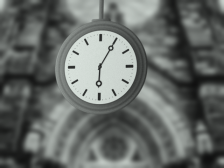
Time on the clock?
6:05
